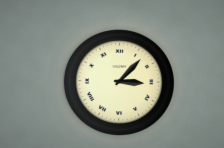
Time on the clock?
3:07
